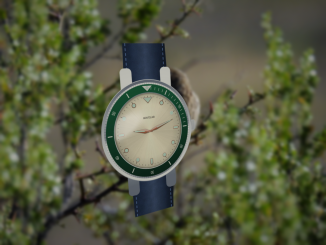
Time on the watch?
9:12
